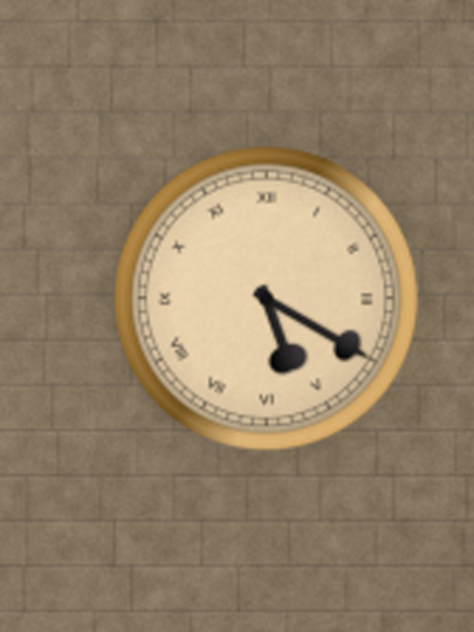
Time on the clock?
5:20
